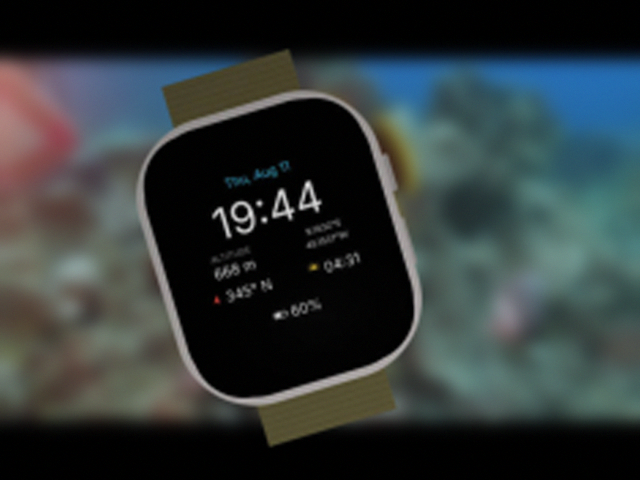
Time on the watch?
19:44
